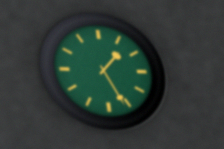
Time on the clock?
1:26
